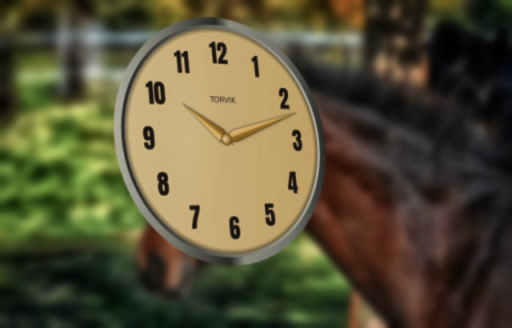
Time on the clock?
10:12
